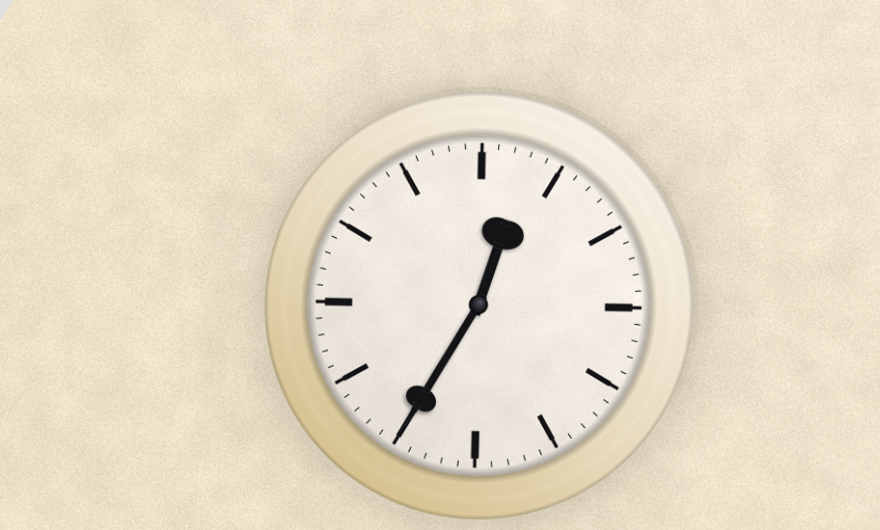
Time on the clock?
12:35
